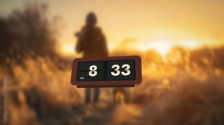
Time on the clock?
8:33
